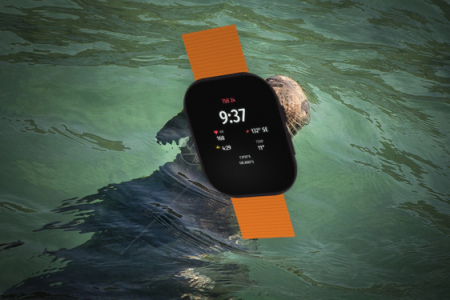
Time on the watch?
9:37
